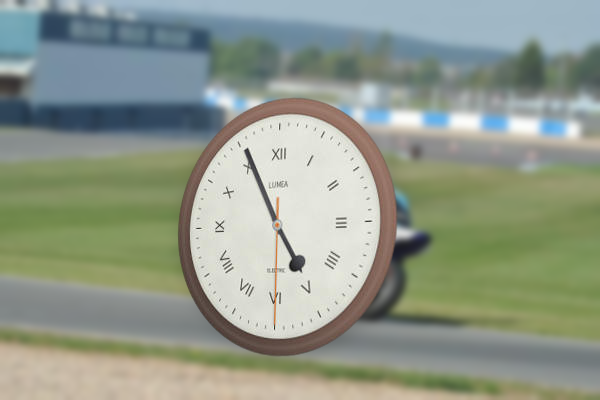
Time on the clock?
4:55:30
